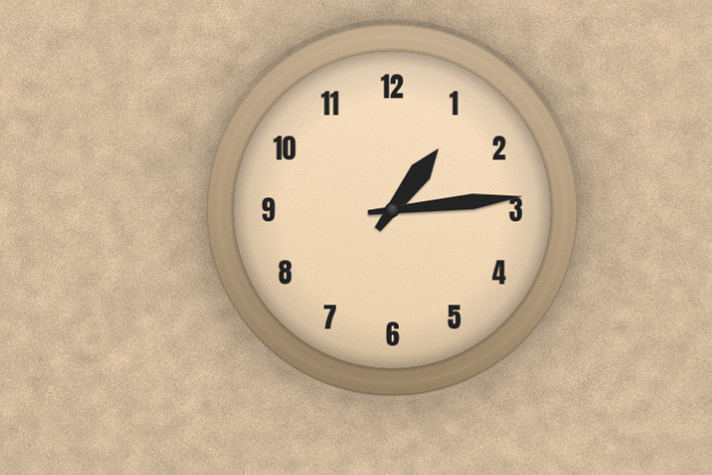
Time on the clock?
1:14
